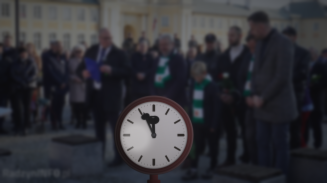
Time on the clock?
11:56
